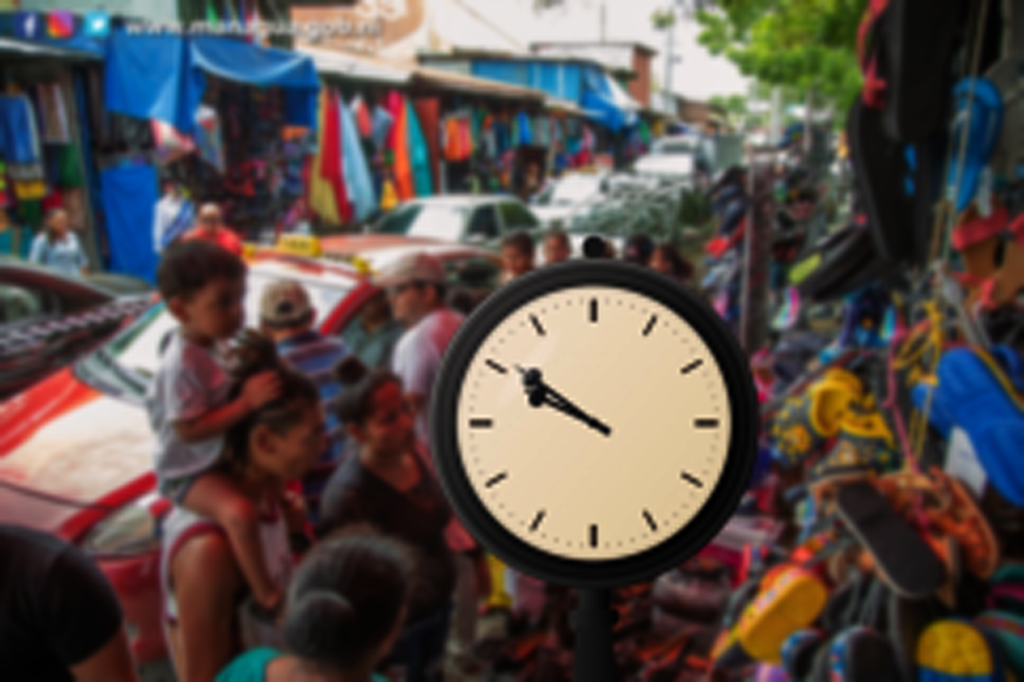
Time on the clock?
9:51
